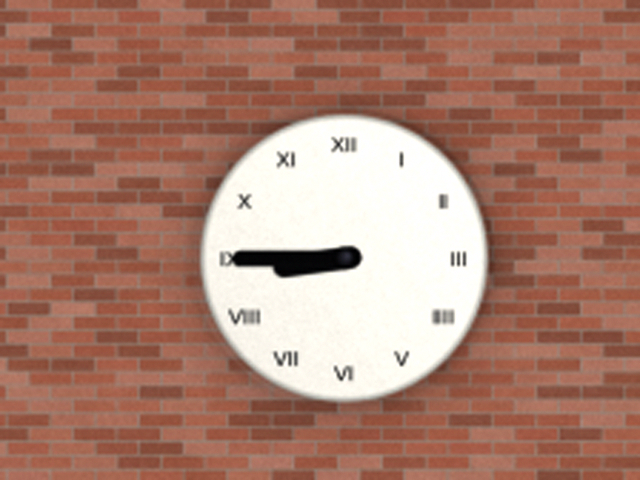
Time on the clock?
8:45
